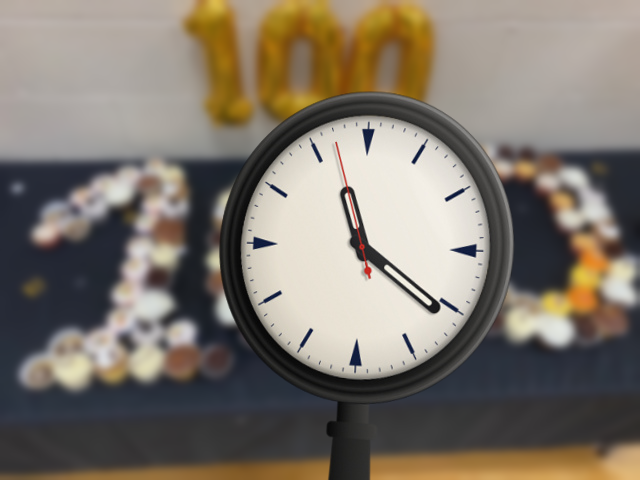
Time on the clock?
11:20:57
